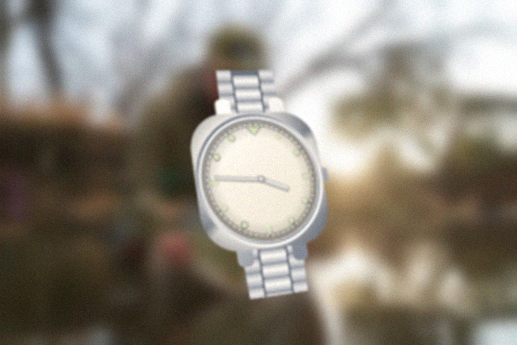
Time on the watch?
3:46
